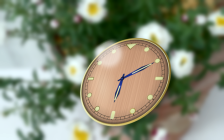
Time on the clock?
6:10
